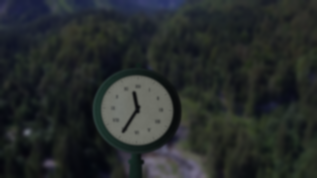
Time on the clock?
11:35
